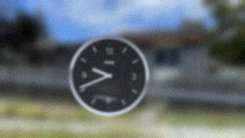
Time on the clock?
9:41
